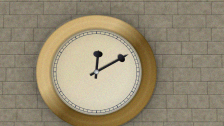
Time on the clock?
12:10
